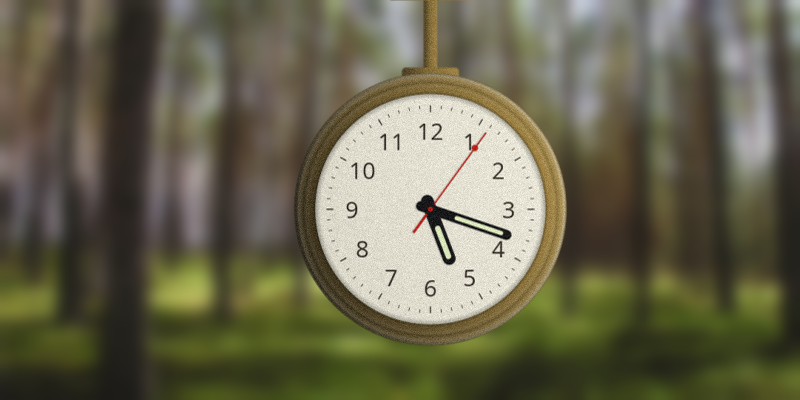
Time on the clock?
5:18:06
